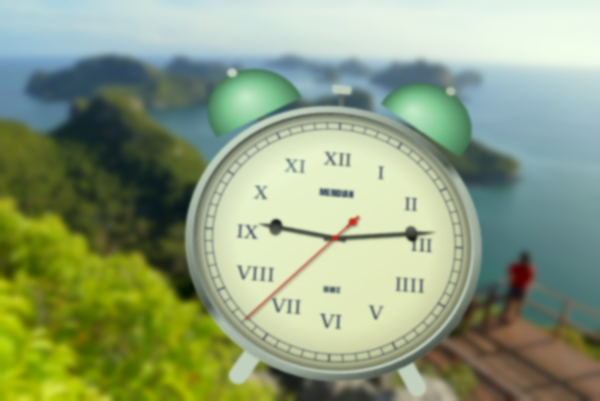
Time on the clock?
9:13:37
